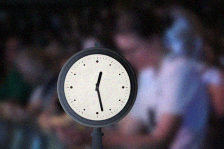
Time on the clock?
12:28
